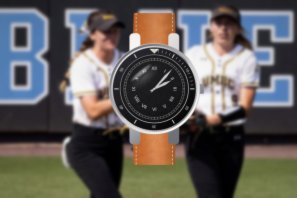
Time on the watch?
2:07
